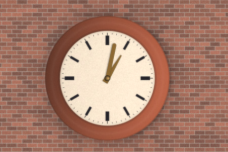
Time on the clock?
1:02
